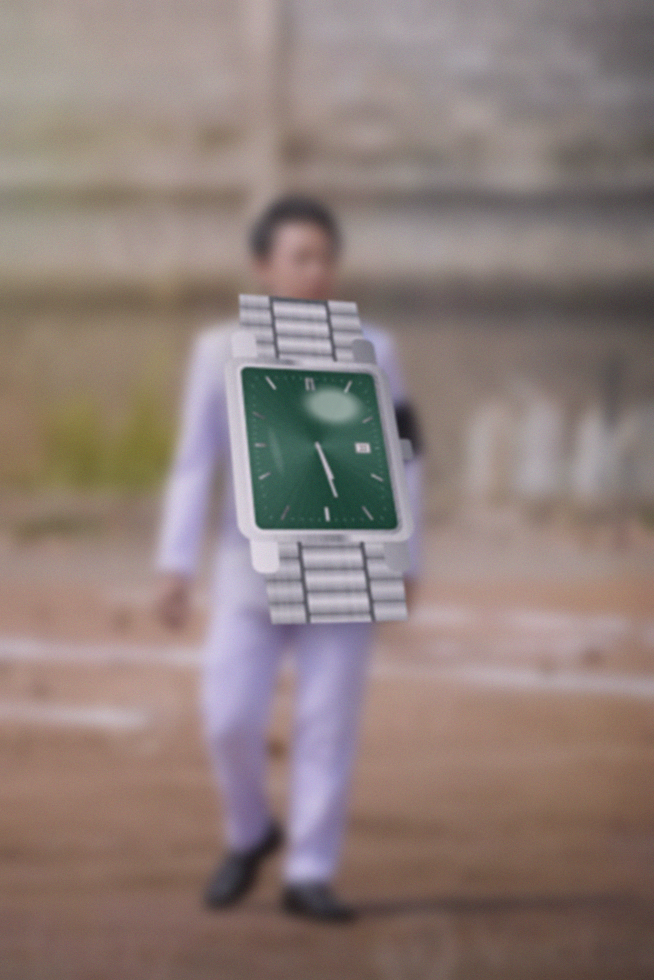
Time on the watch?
5:28
